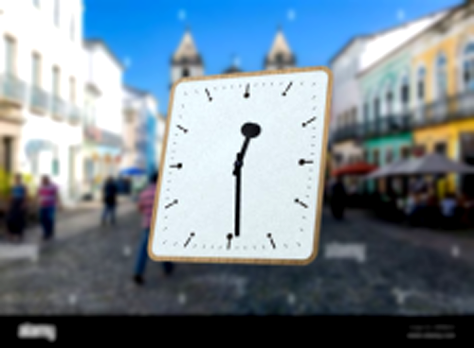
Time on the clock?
12:29
